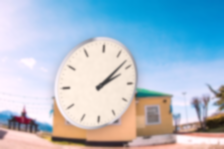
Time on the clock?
2:08
